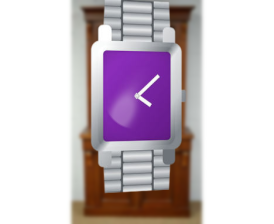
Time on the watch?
4:08
